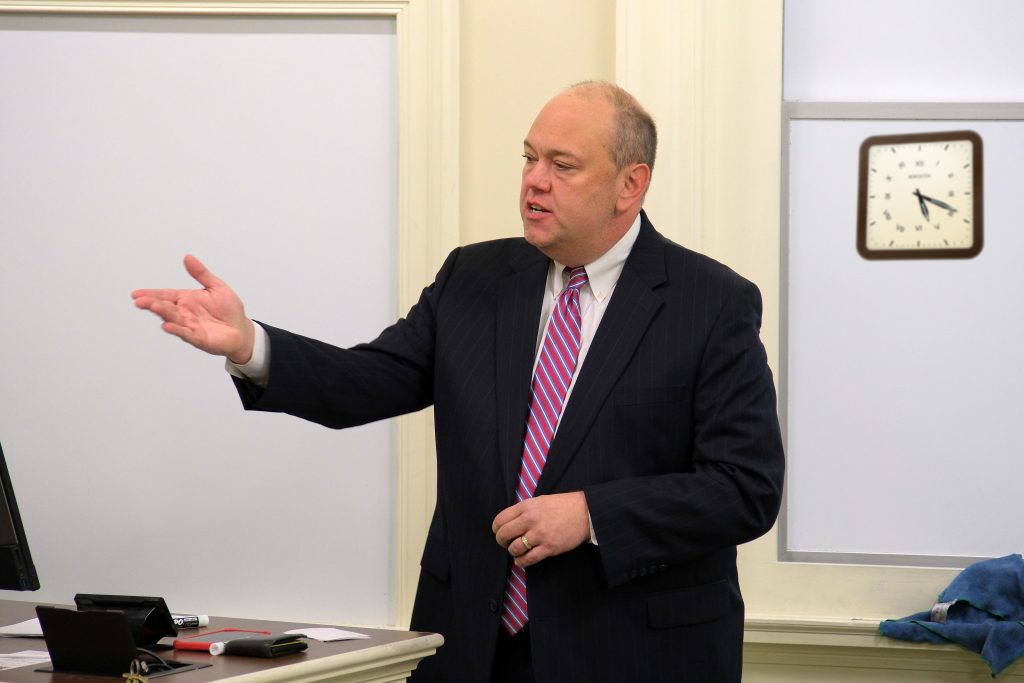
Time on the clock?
5:19
